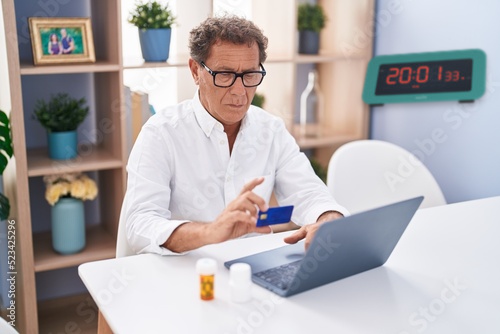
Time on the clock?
20:01
